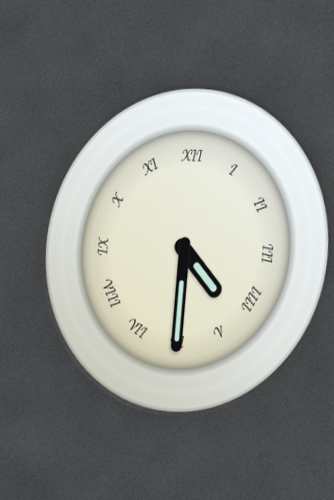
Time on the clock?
4:30
